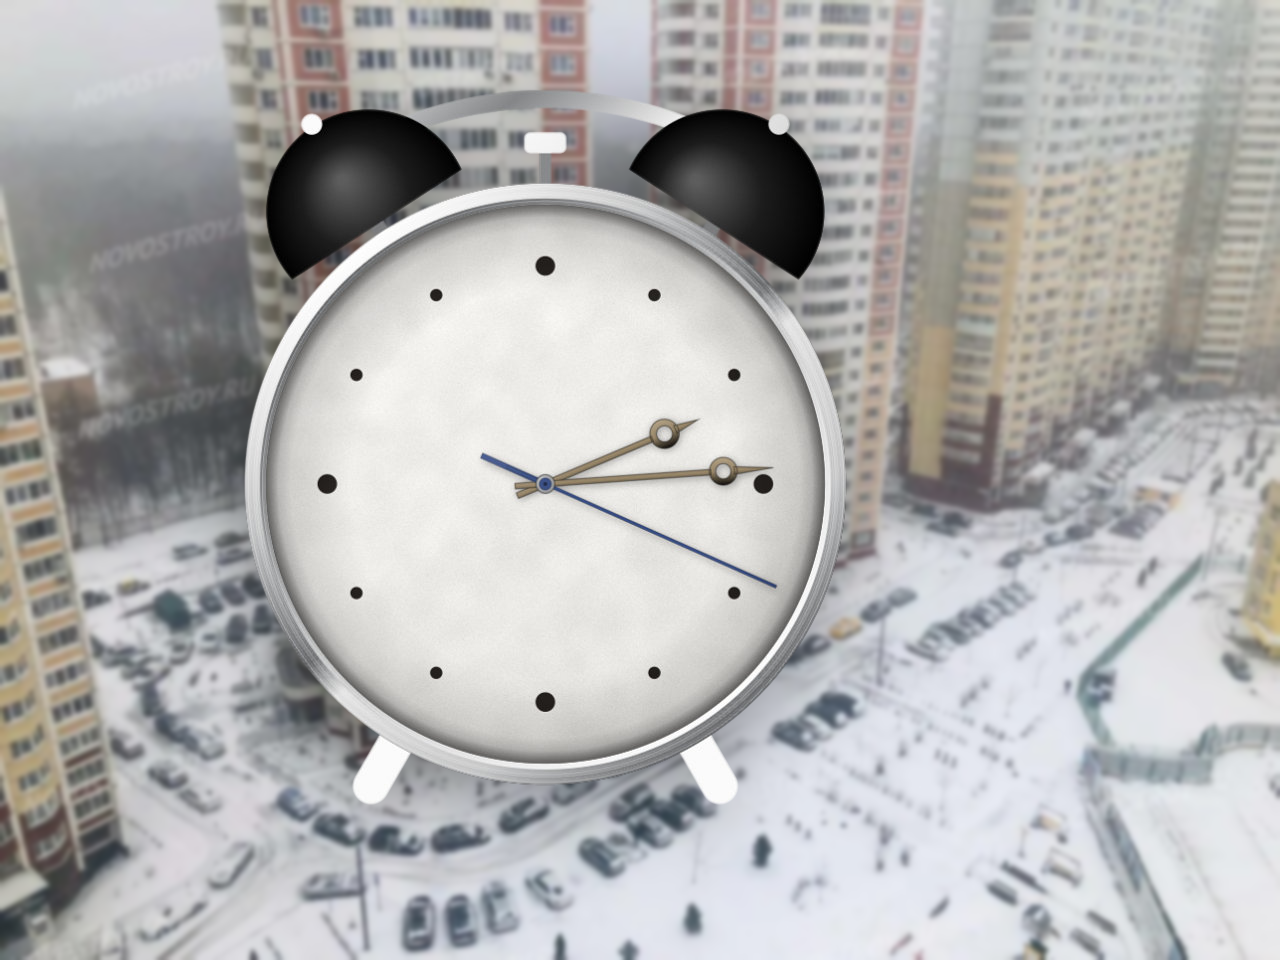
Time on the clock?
2:14:19
